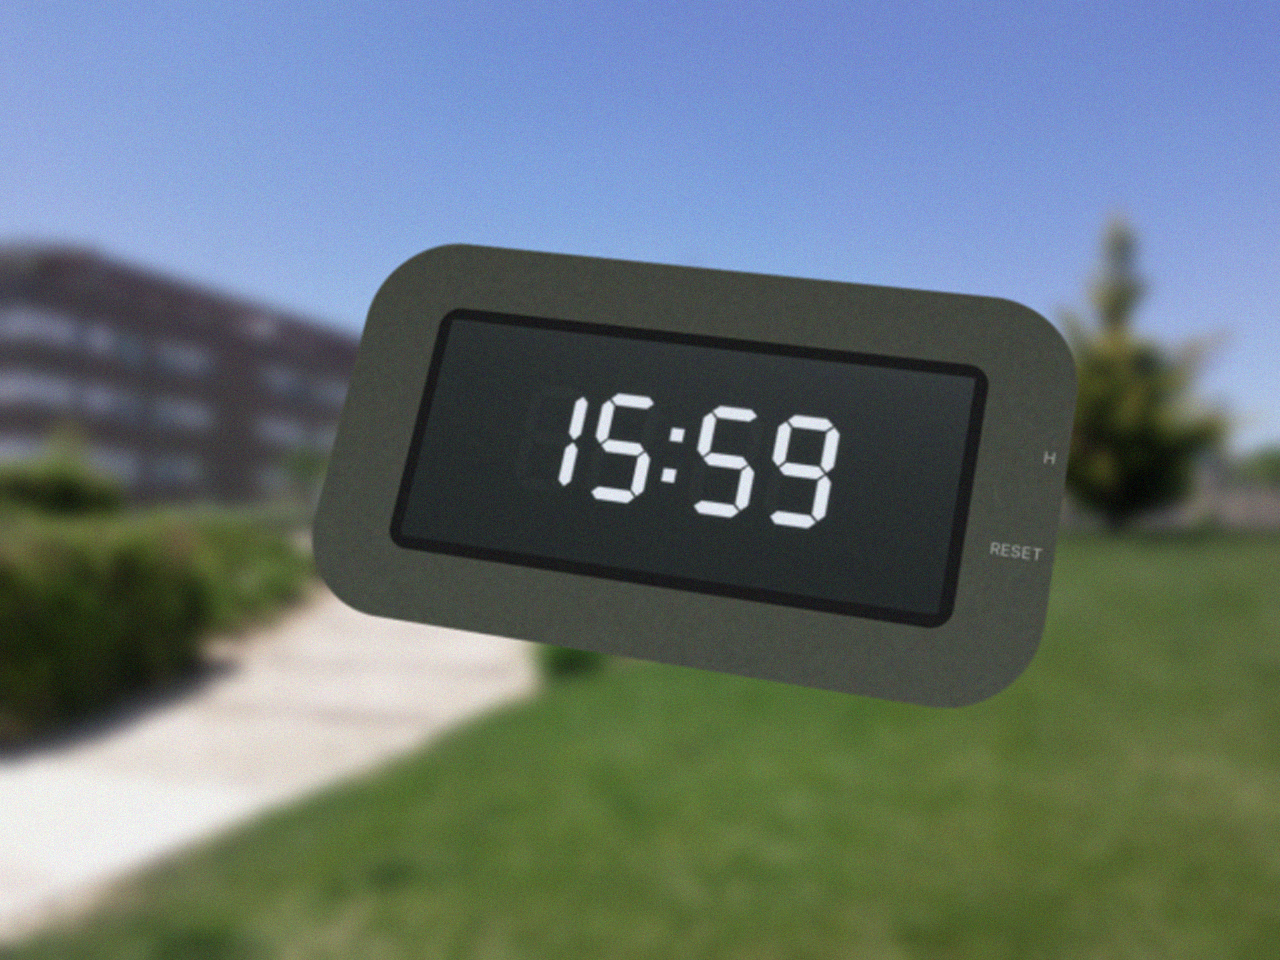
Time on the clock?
15:59
